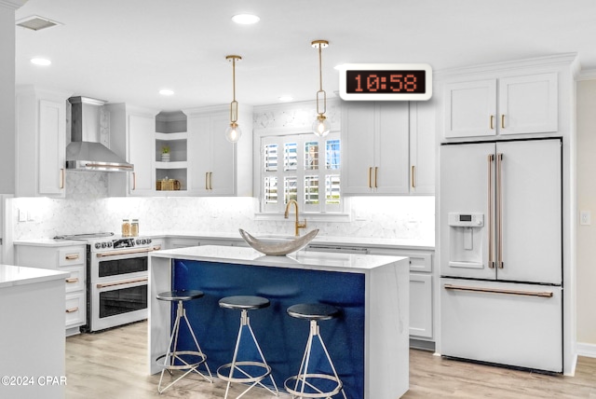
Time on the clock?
10:58
